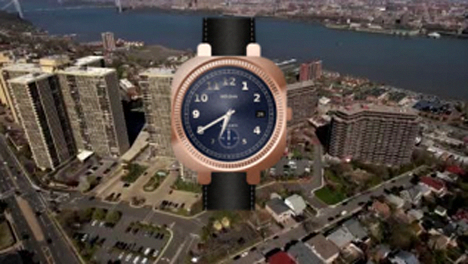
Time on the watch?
6:40
